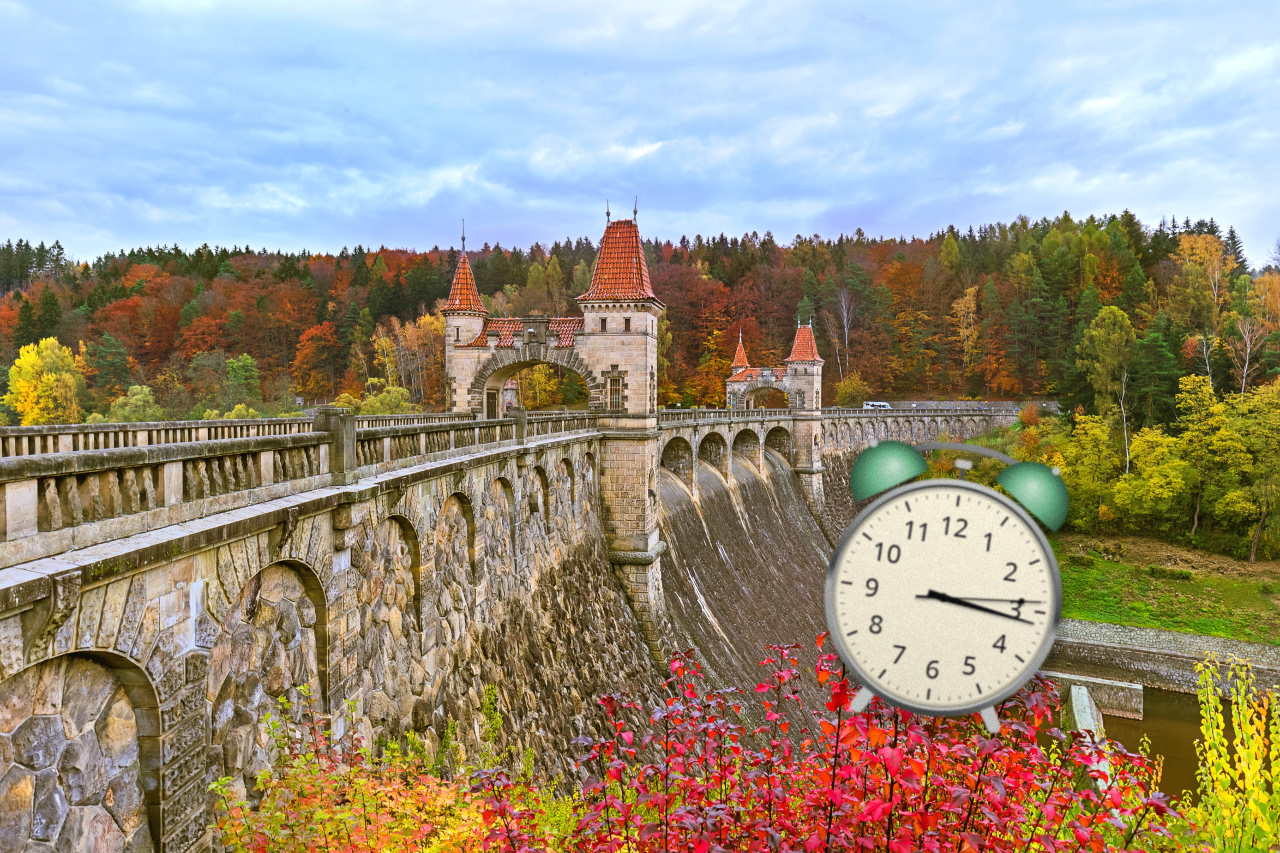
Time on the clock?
3:16:14
